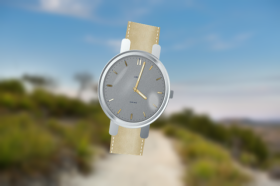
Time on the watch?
4:02
